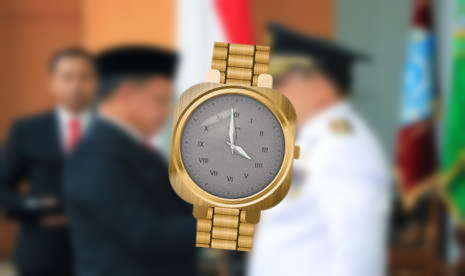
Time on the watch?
3:59
